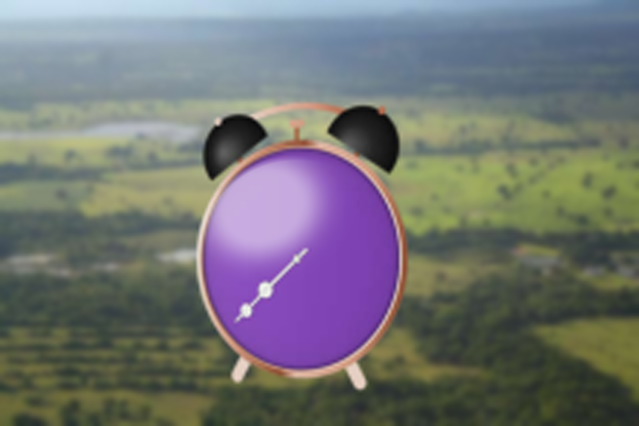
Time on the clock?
7:38
